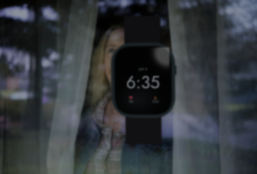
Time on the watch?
6:35
